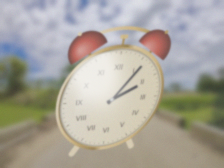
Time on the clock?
2:06
